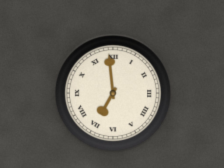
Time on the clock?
6:59
